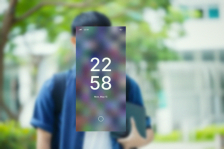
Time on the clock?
22:58
